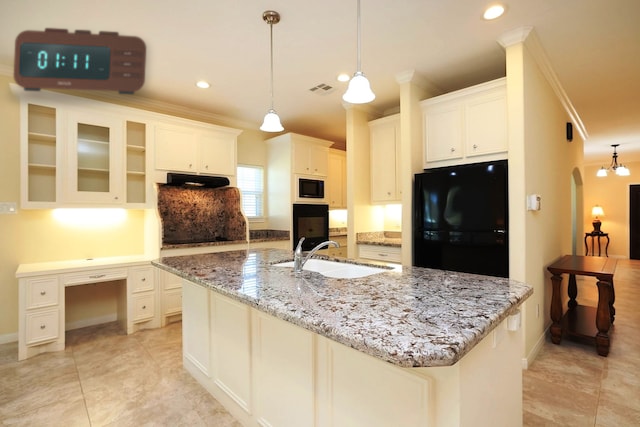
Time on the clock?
1:11
